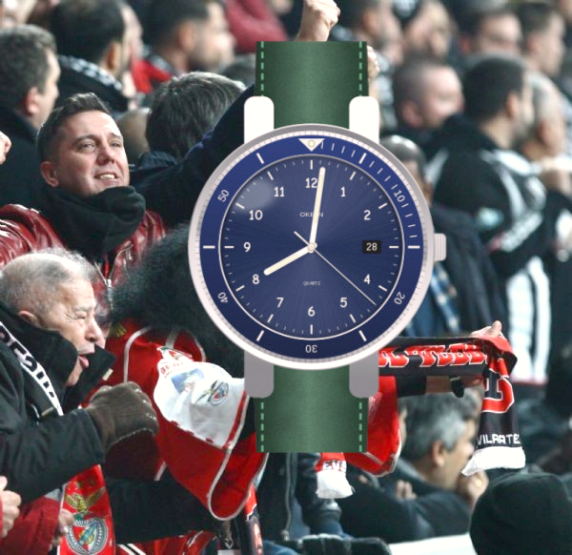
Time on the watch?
8:01:22
